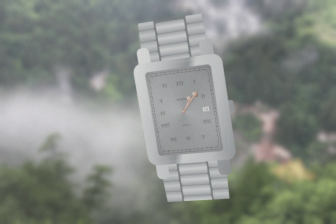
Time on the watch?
1:07
